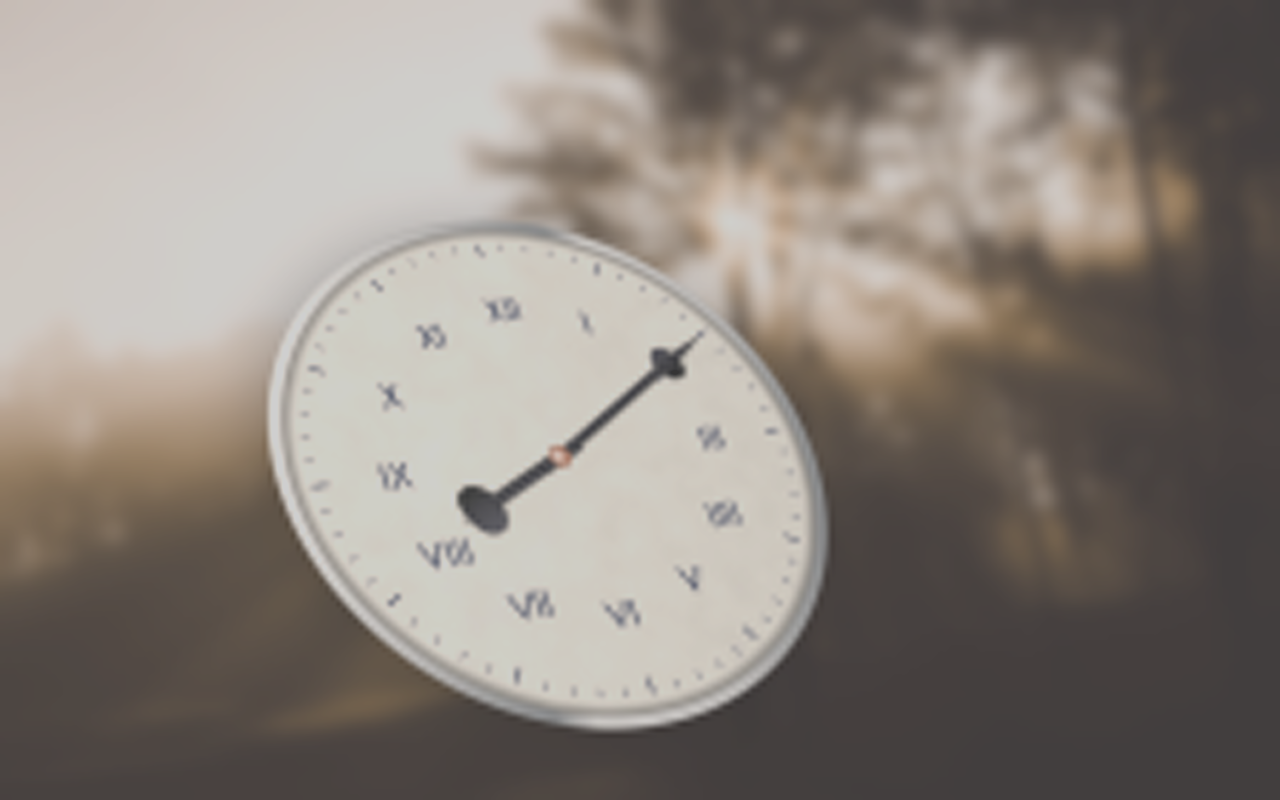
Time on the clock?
8:10
